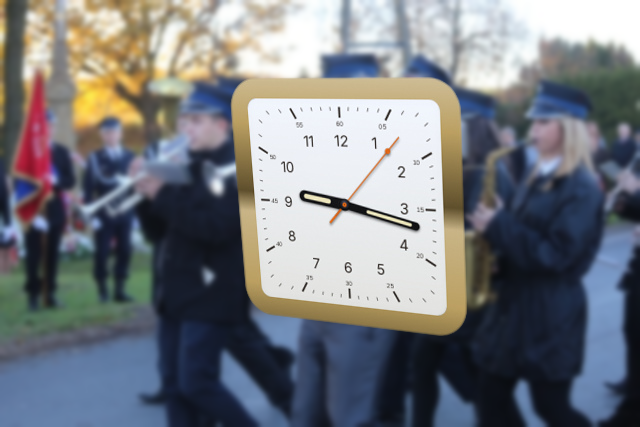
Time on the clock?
9:17:07
